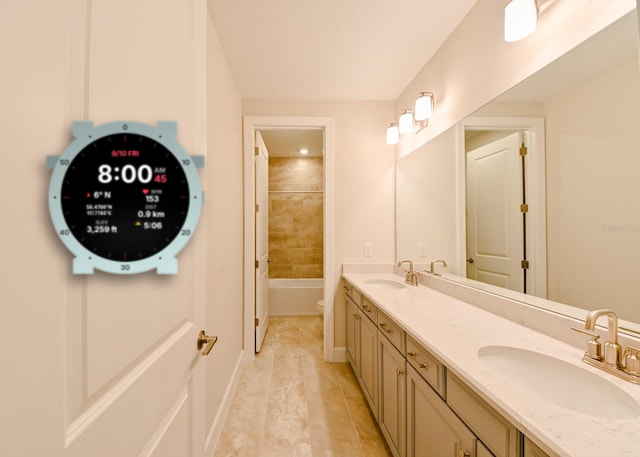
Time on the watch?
8:00:45
